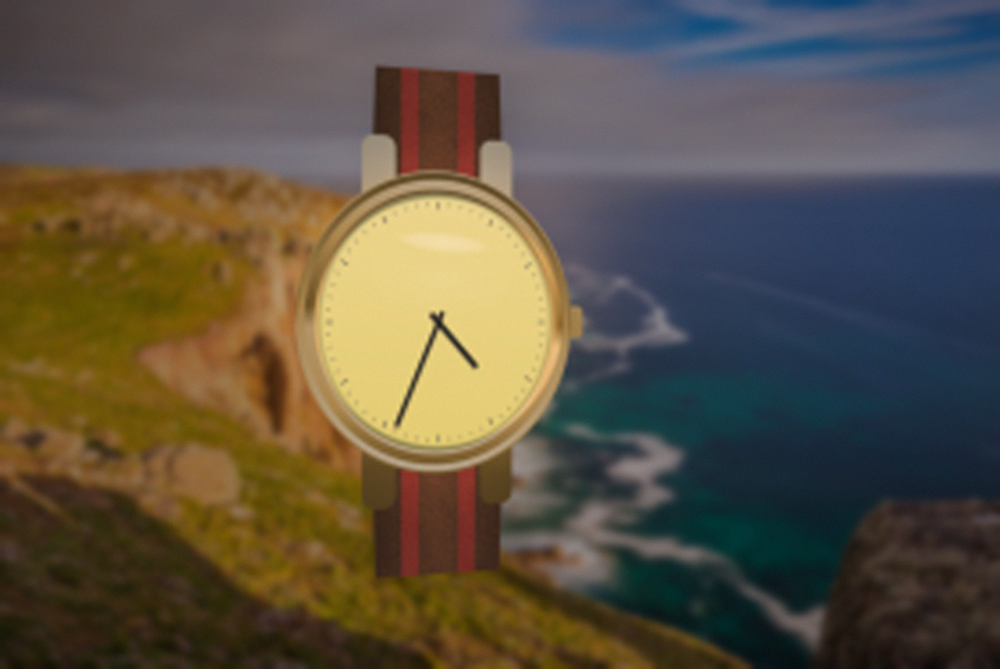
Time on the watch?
4:34
